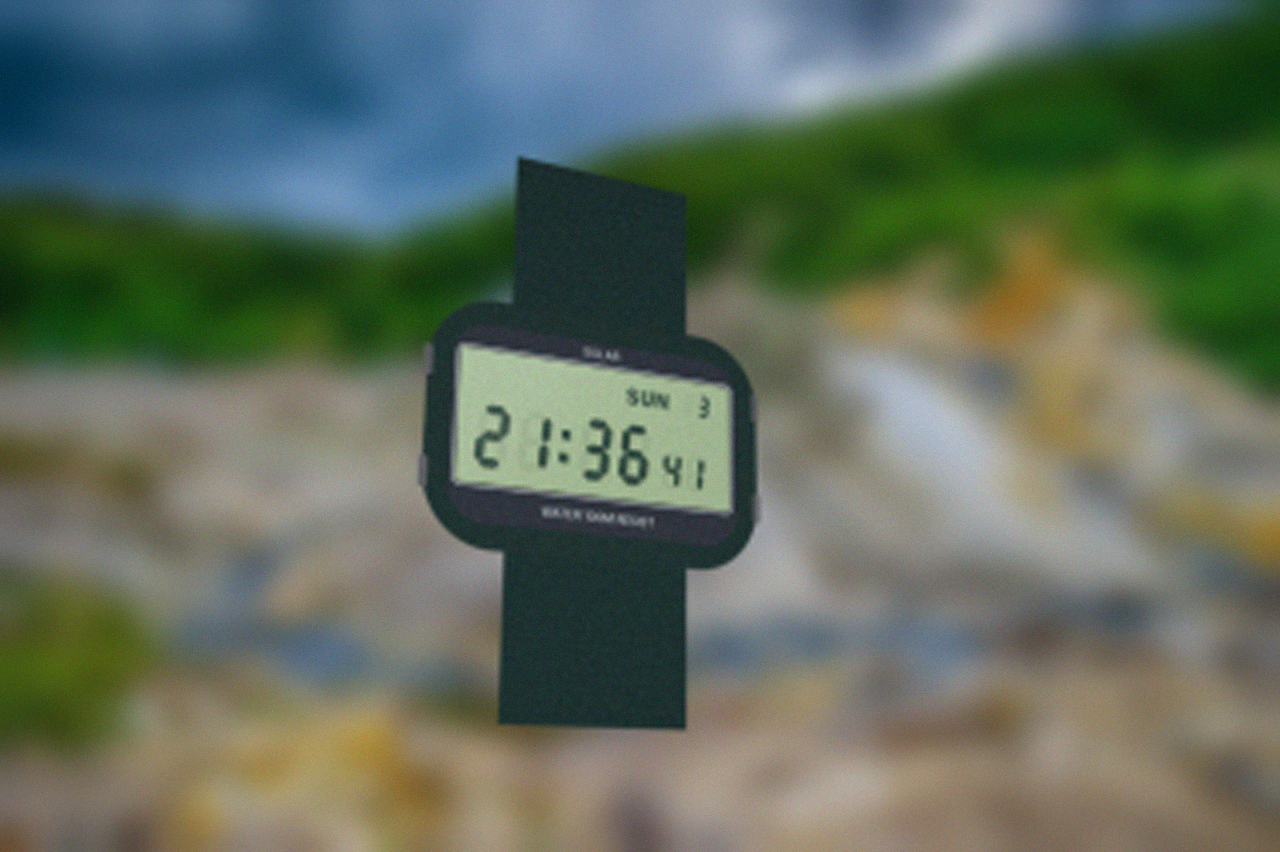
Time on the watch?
21:36:41
